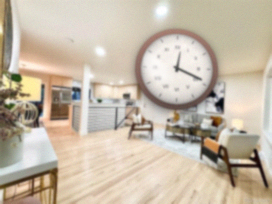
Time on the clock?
12:19
